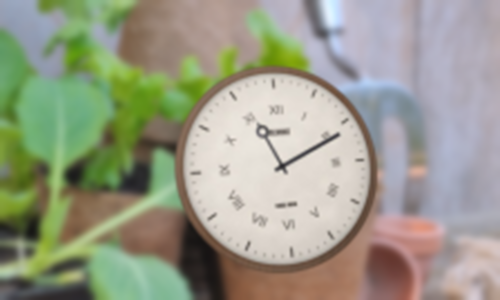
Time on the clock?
11:11
